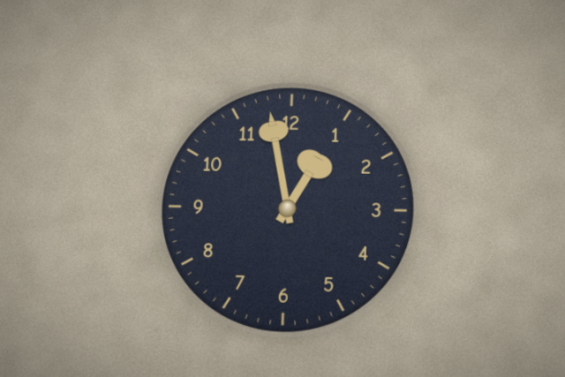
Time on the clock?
12:58
